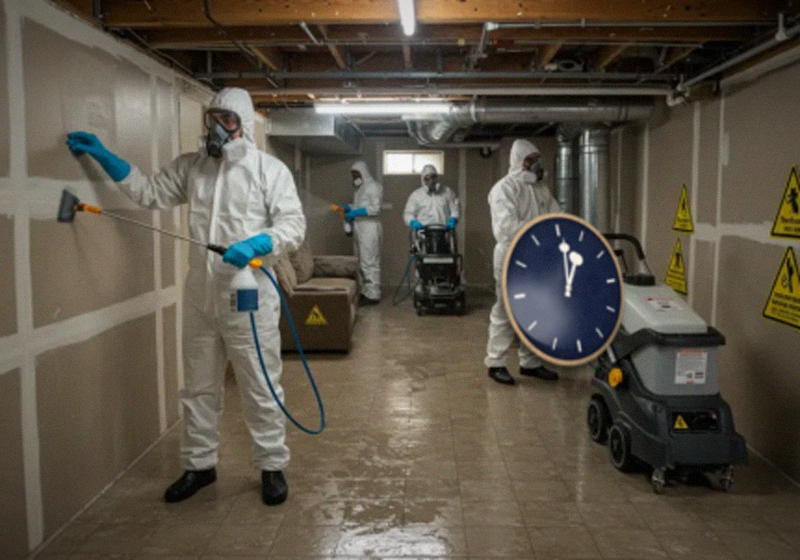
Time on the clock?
1:01
